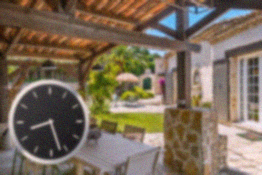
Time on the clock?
8:27
